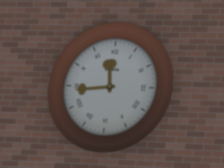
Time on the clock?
11:44
